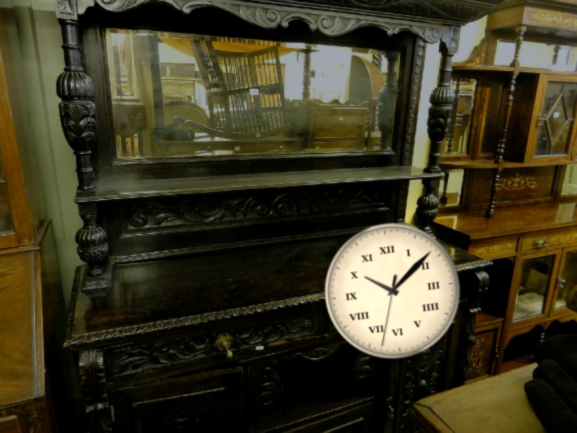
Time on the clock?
10:08:33
